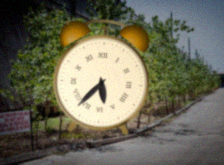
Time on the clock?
5:37
